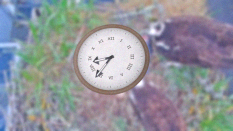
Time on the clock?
8:36
